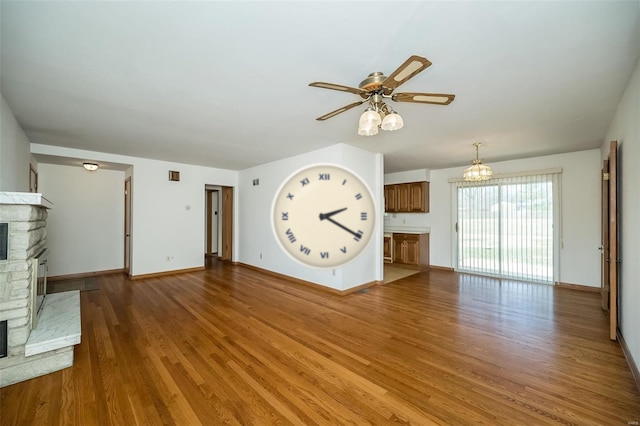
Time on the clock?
2:20
